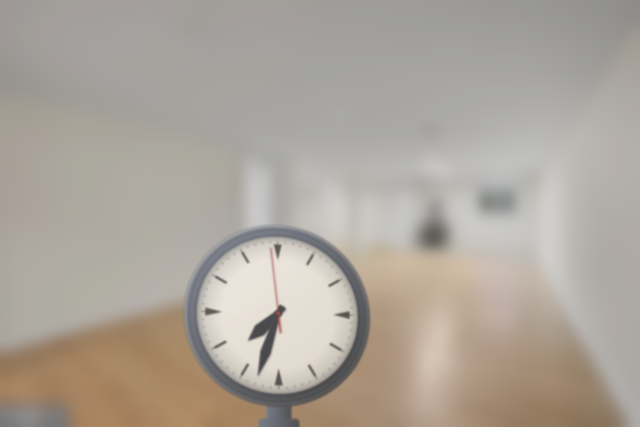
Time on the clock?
7:32:59
